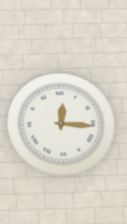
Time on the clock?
12:16
